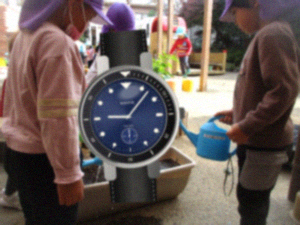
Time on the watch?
9:07
